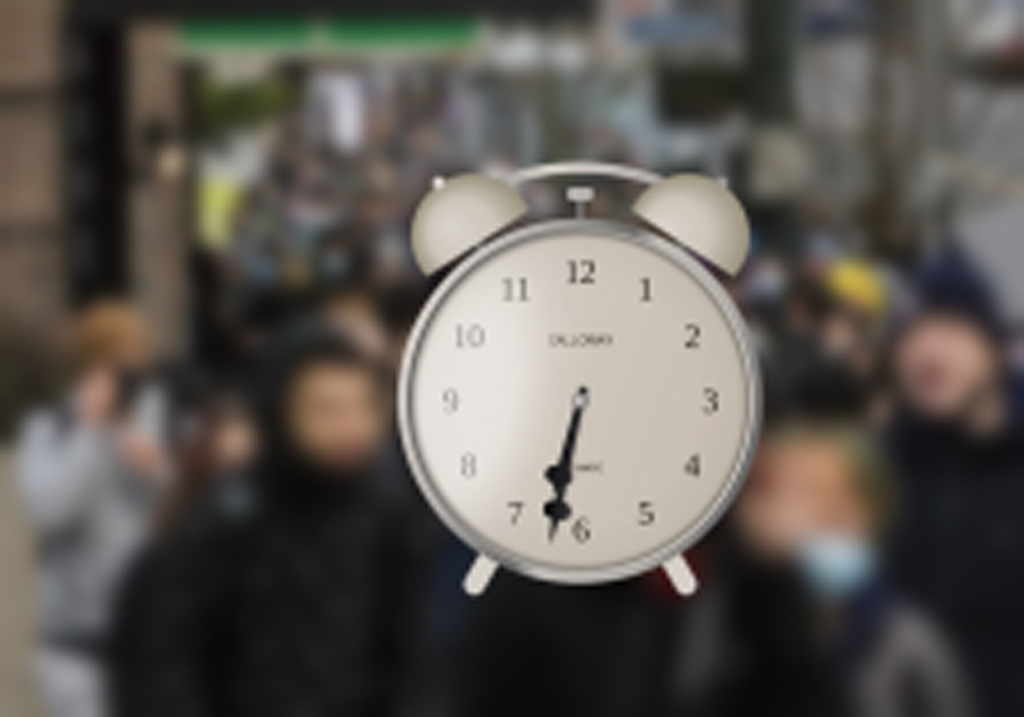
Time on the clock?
6:32
